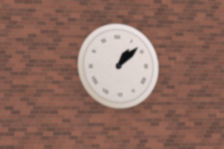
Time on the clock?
1:08
